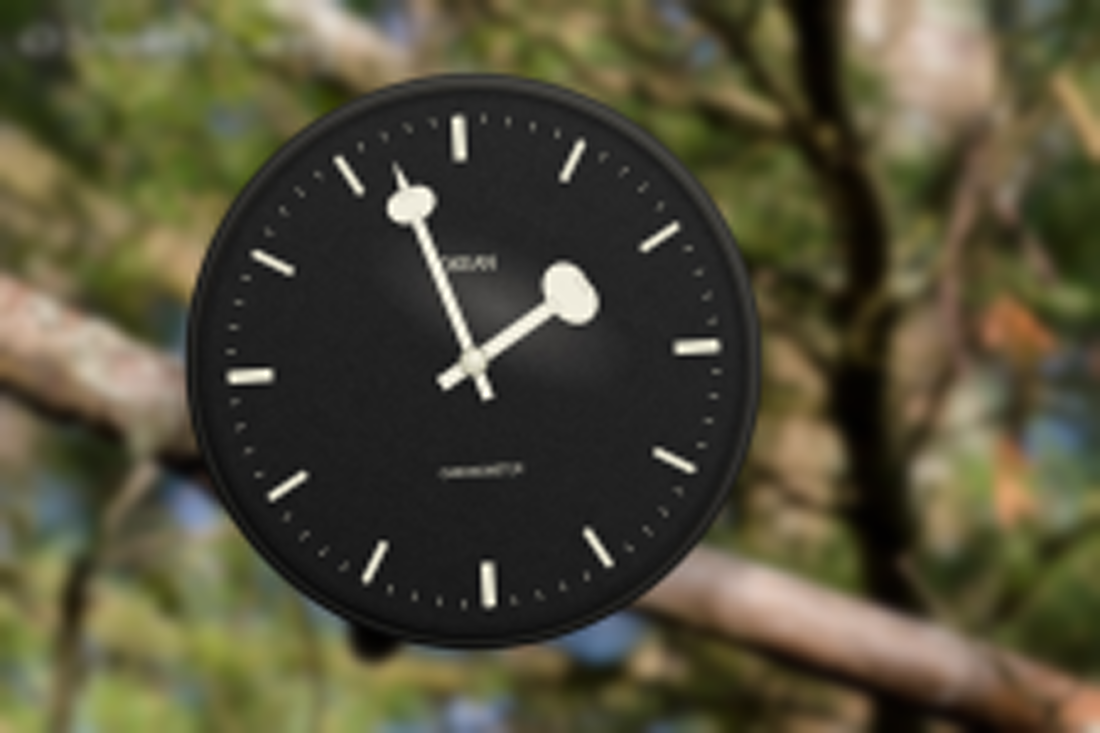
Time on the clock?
1:57
